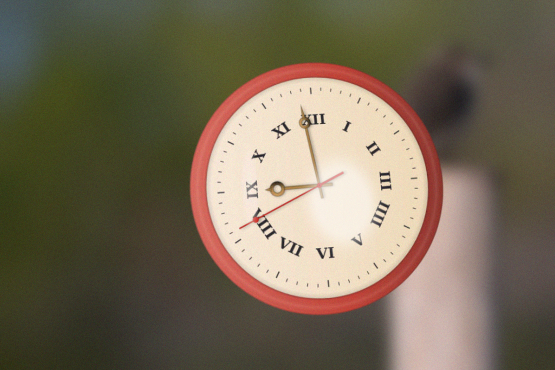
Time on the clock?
8:58:41
